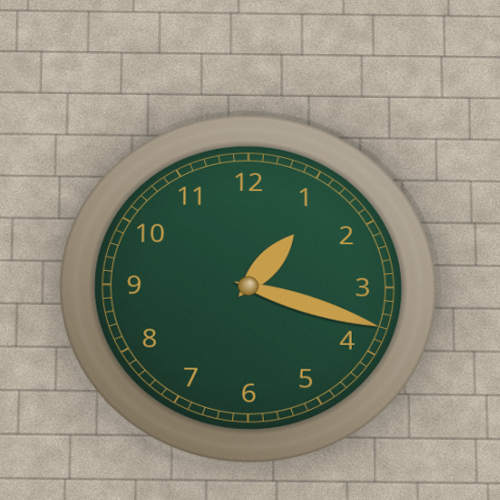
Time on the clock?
1:18
